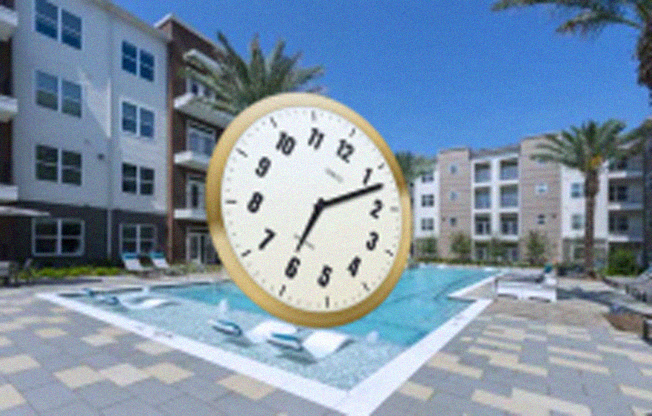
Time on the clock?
6:07
